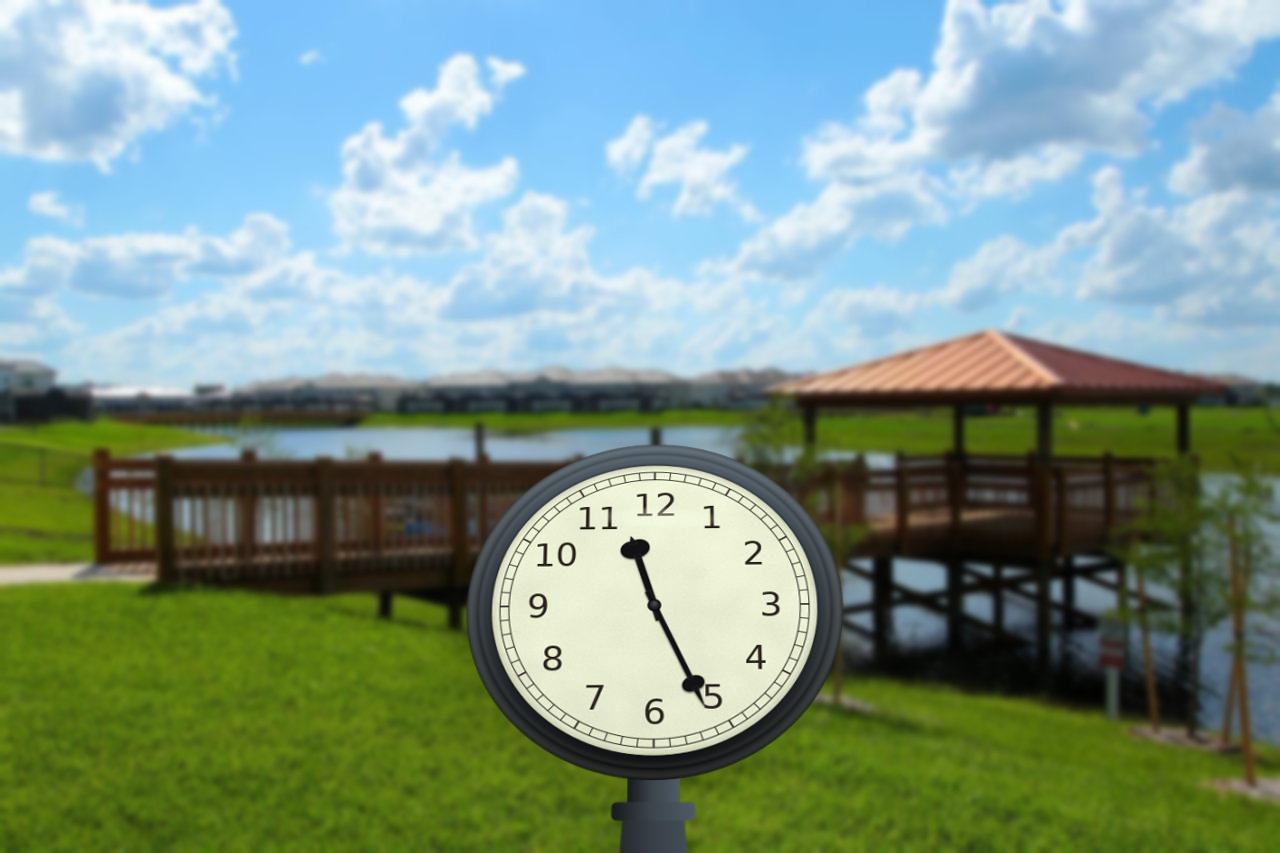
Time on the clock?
11:26
